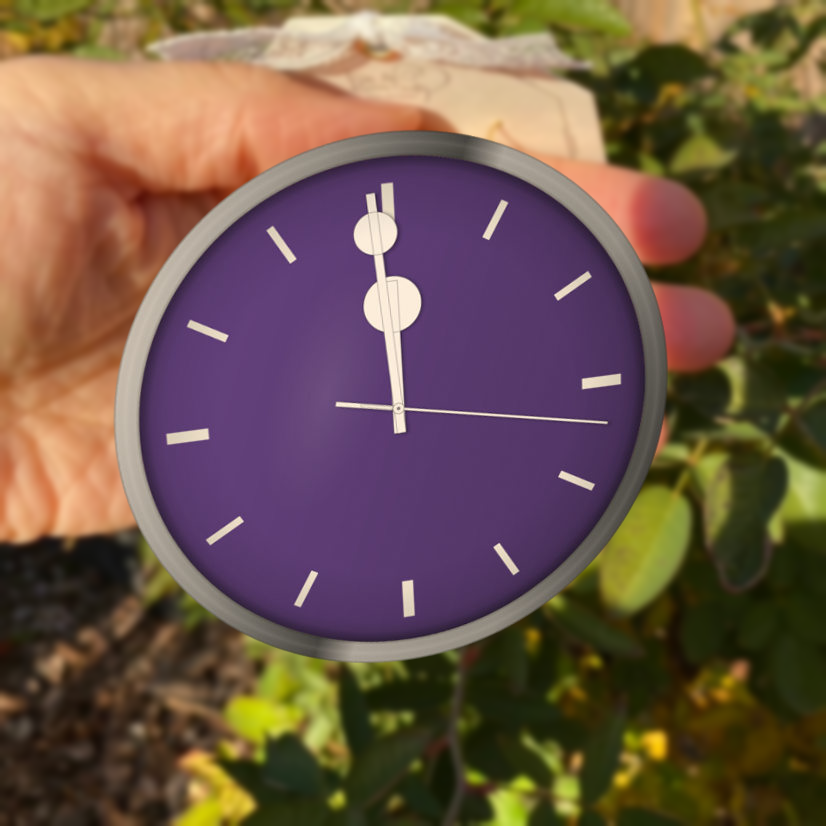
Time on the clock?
11:59:17
